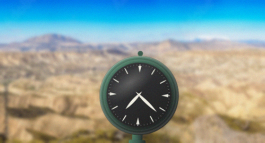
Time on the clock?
7:22
